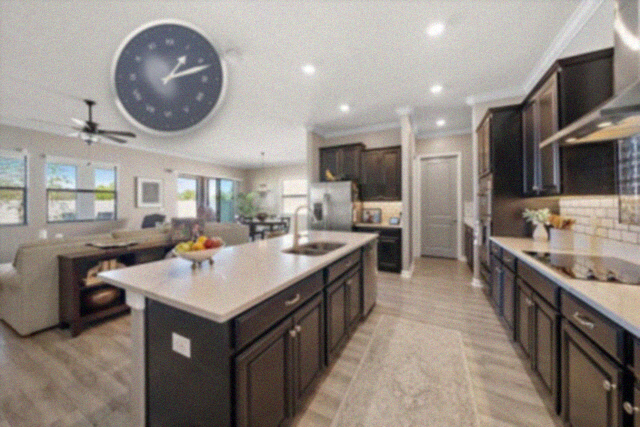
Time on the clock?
1:12
